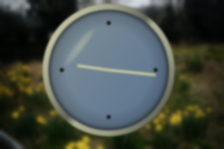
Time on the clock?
9:16
